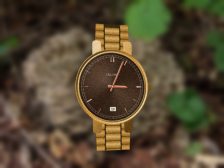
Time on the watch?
3:04
